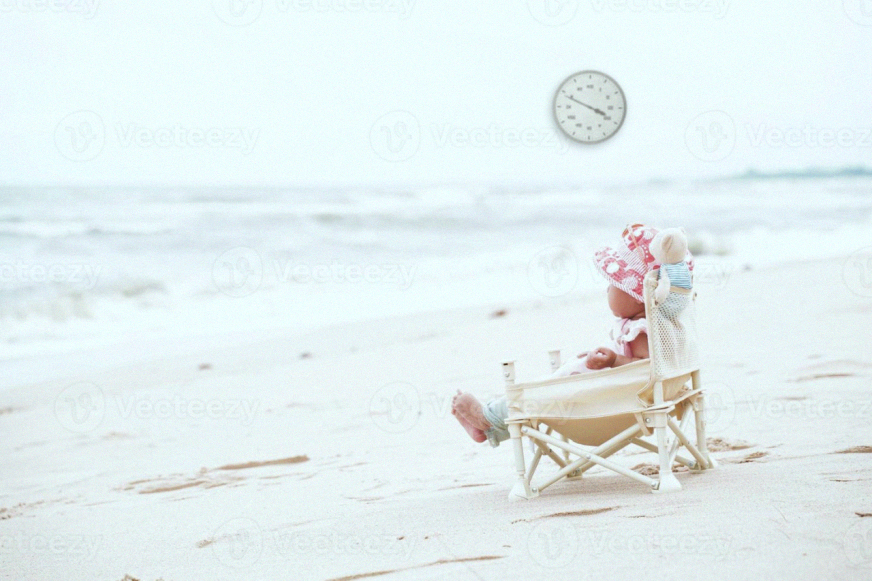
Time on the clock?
3:49
